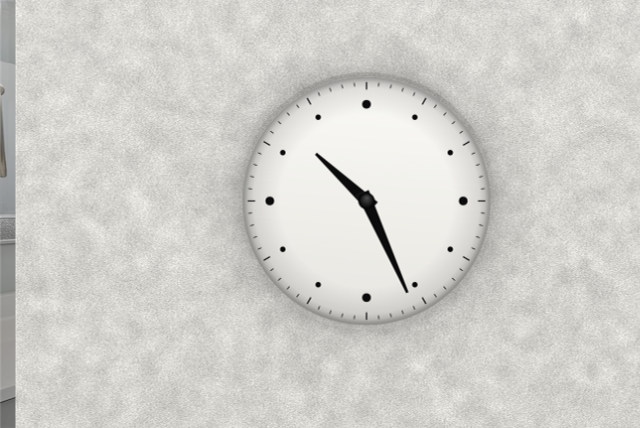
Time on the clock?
10:26
